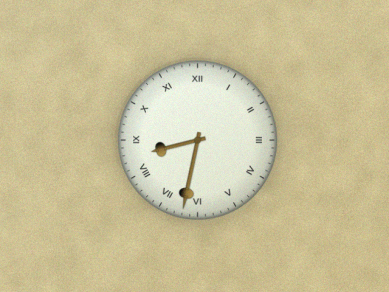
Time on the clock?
8:32
